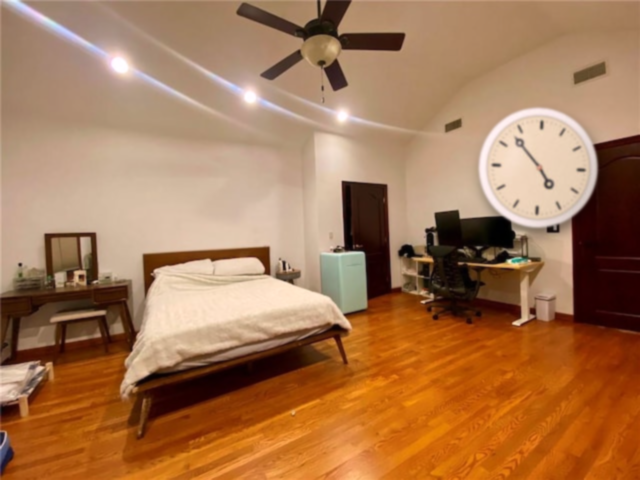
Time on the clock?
4:53
